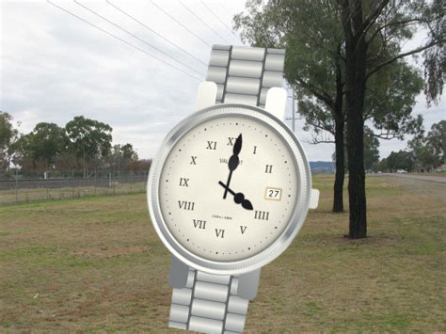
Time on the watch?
4:01
